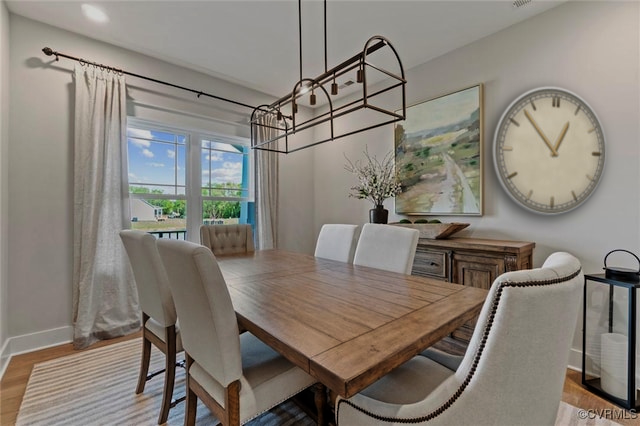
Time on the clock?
12:53
